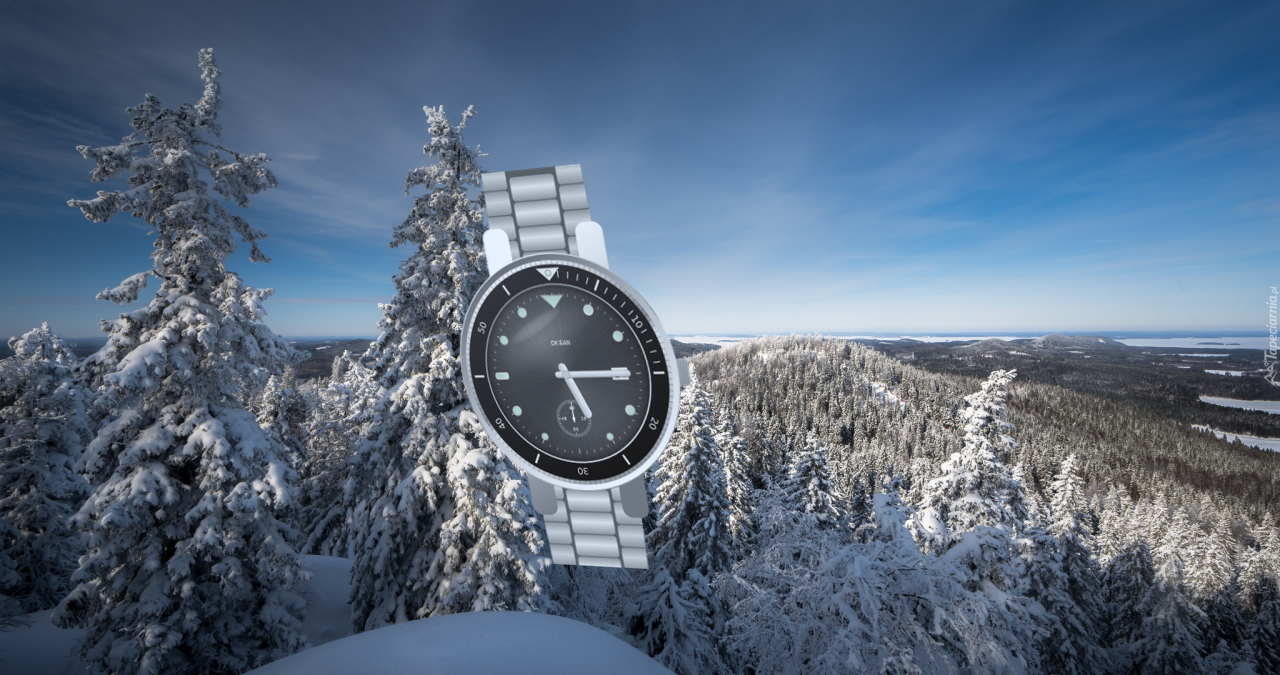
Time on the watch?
5:15
